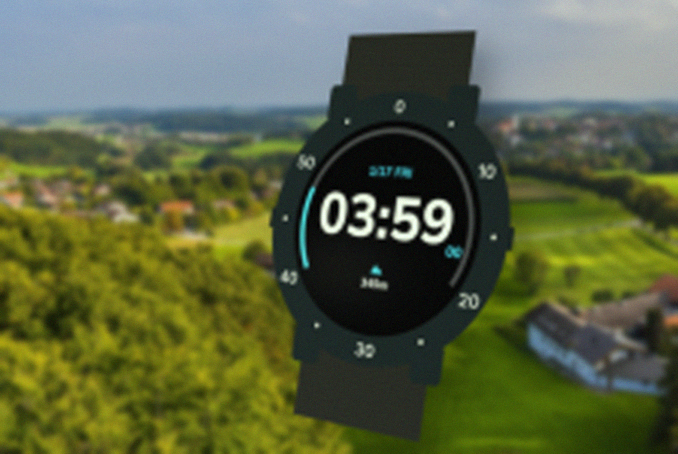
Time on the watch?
3:59
